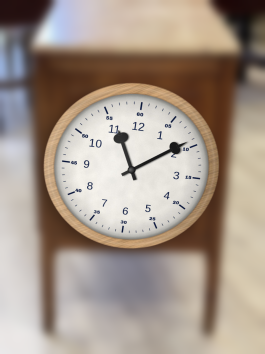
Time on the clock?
11:09
